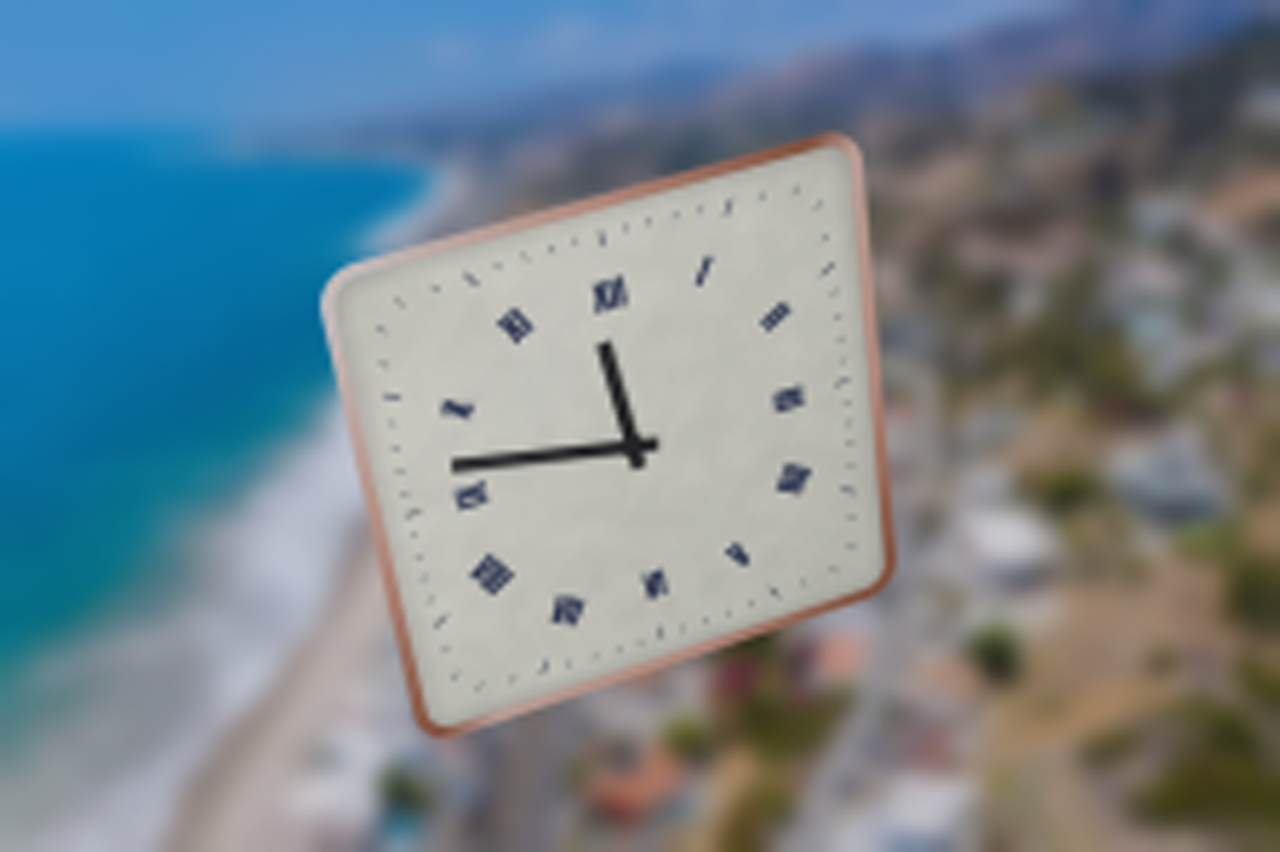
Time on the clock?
11:47
